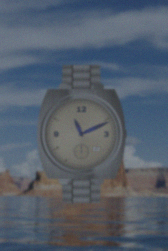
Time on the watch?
11:11
